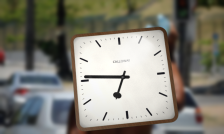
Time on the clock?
6:46
